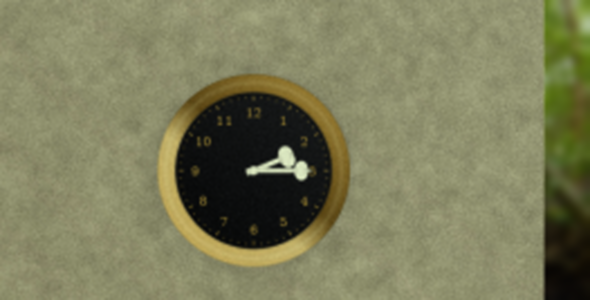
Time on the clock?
2:15
